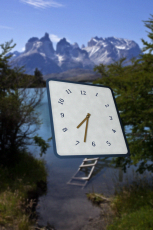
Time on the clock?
7:33
